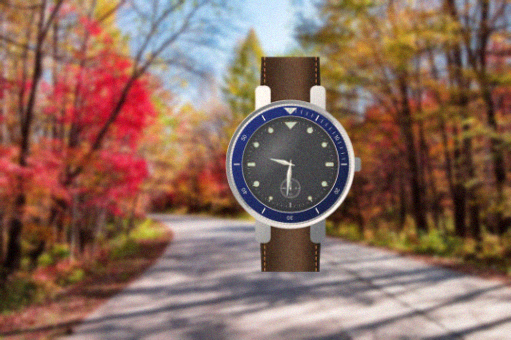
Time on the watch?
9:31
